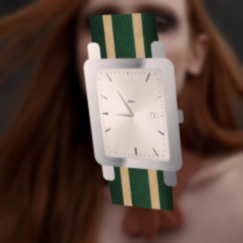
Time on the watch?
8:55
